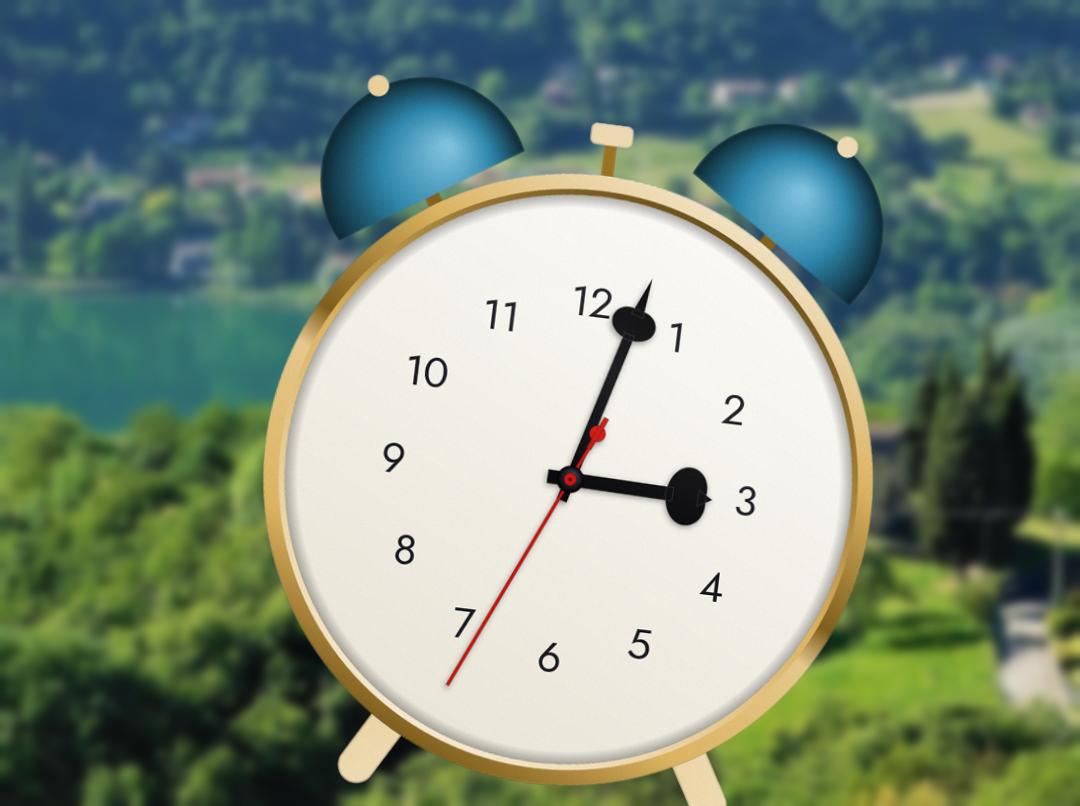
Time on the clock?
3:02:34
